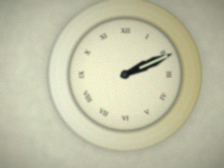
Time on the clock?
2:11
